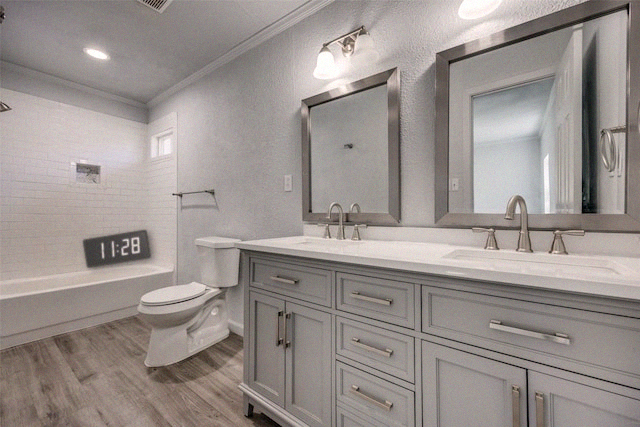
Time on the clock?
11:28
